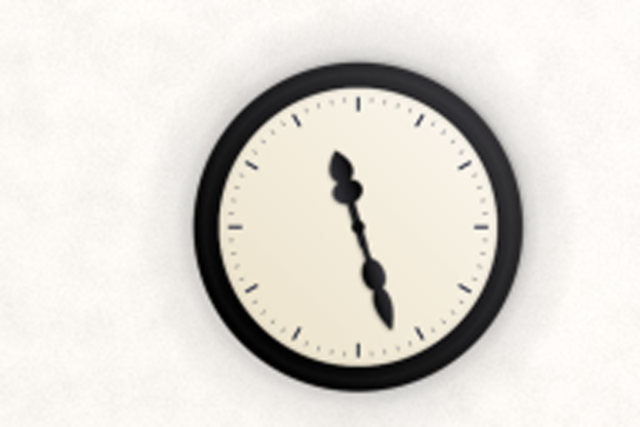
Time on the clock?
11:27
